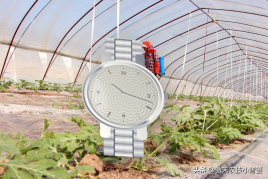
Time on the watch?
10:18
